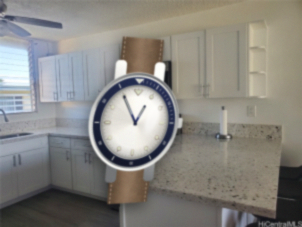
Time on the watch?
12:55
